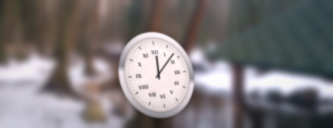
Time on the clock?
12:08
